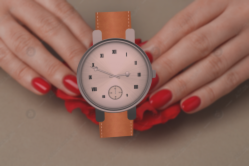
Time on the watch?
2:49
